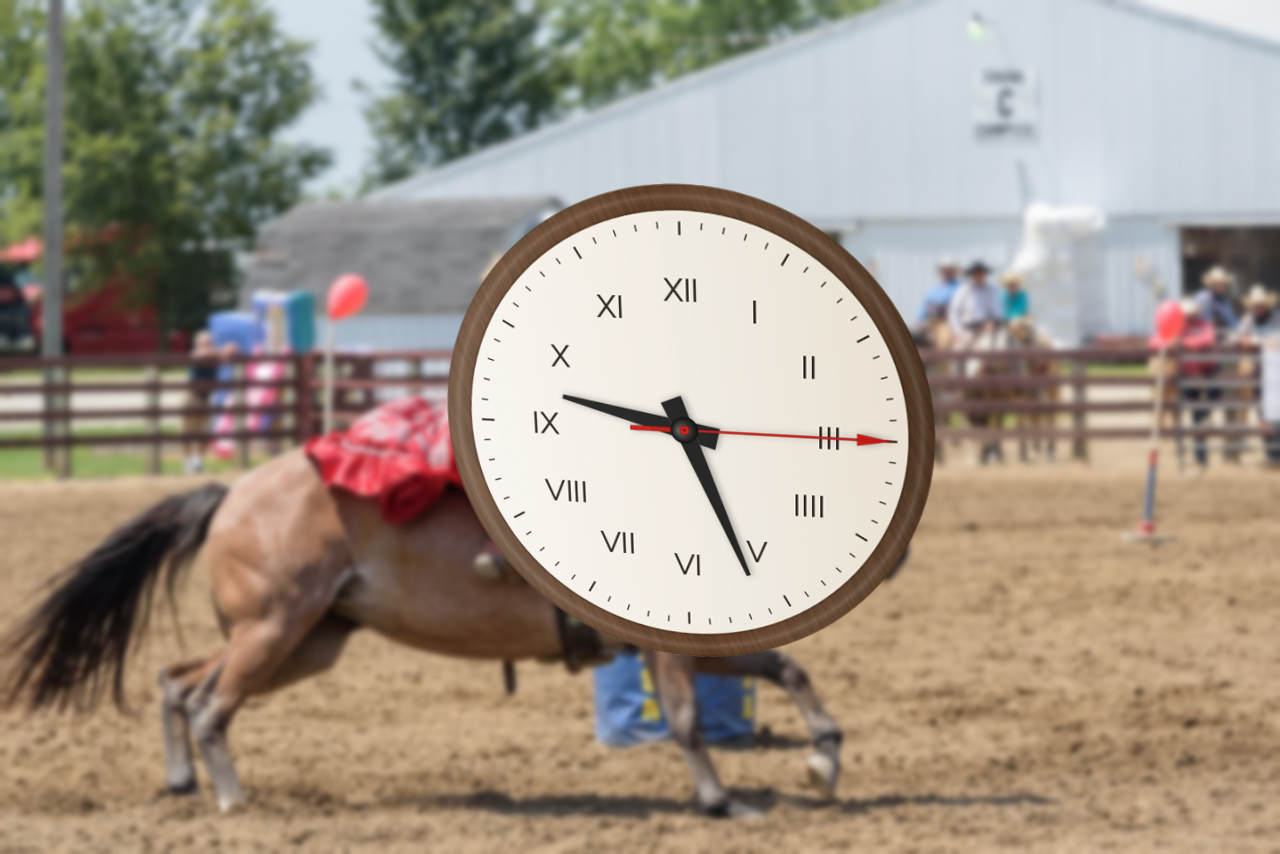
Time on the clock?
9:26:15
